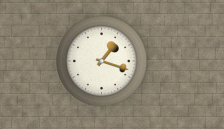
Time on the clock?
1:18
